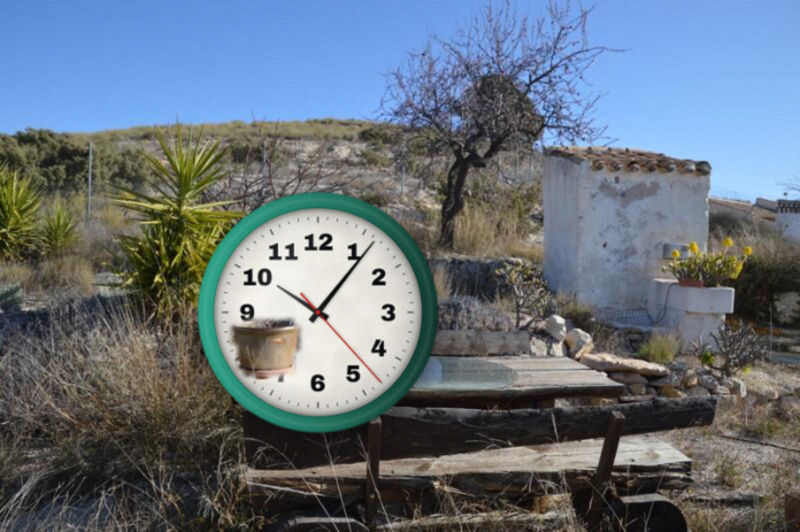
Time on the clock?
10:06:23
